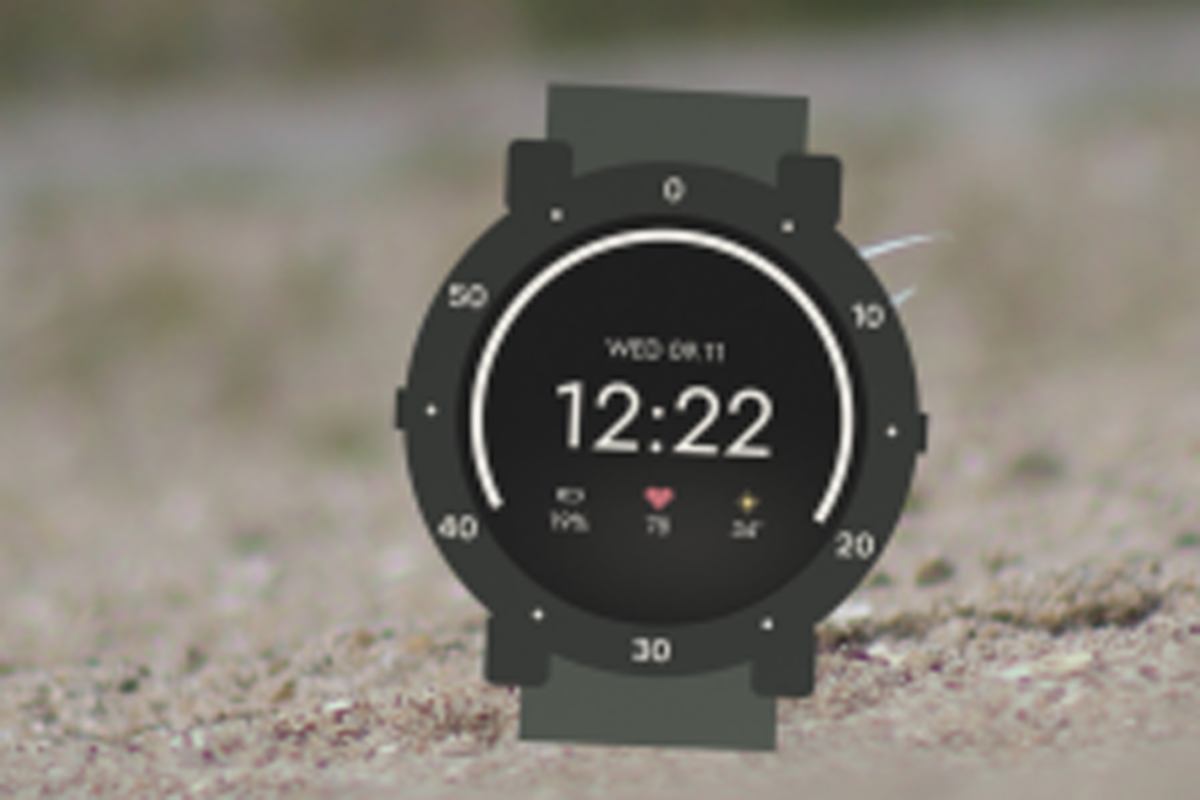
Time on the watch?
12:22
